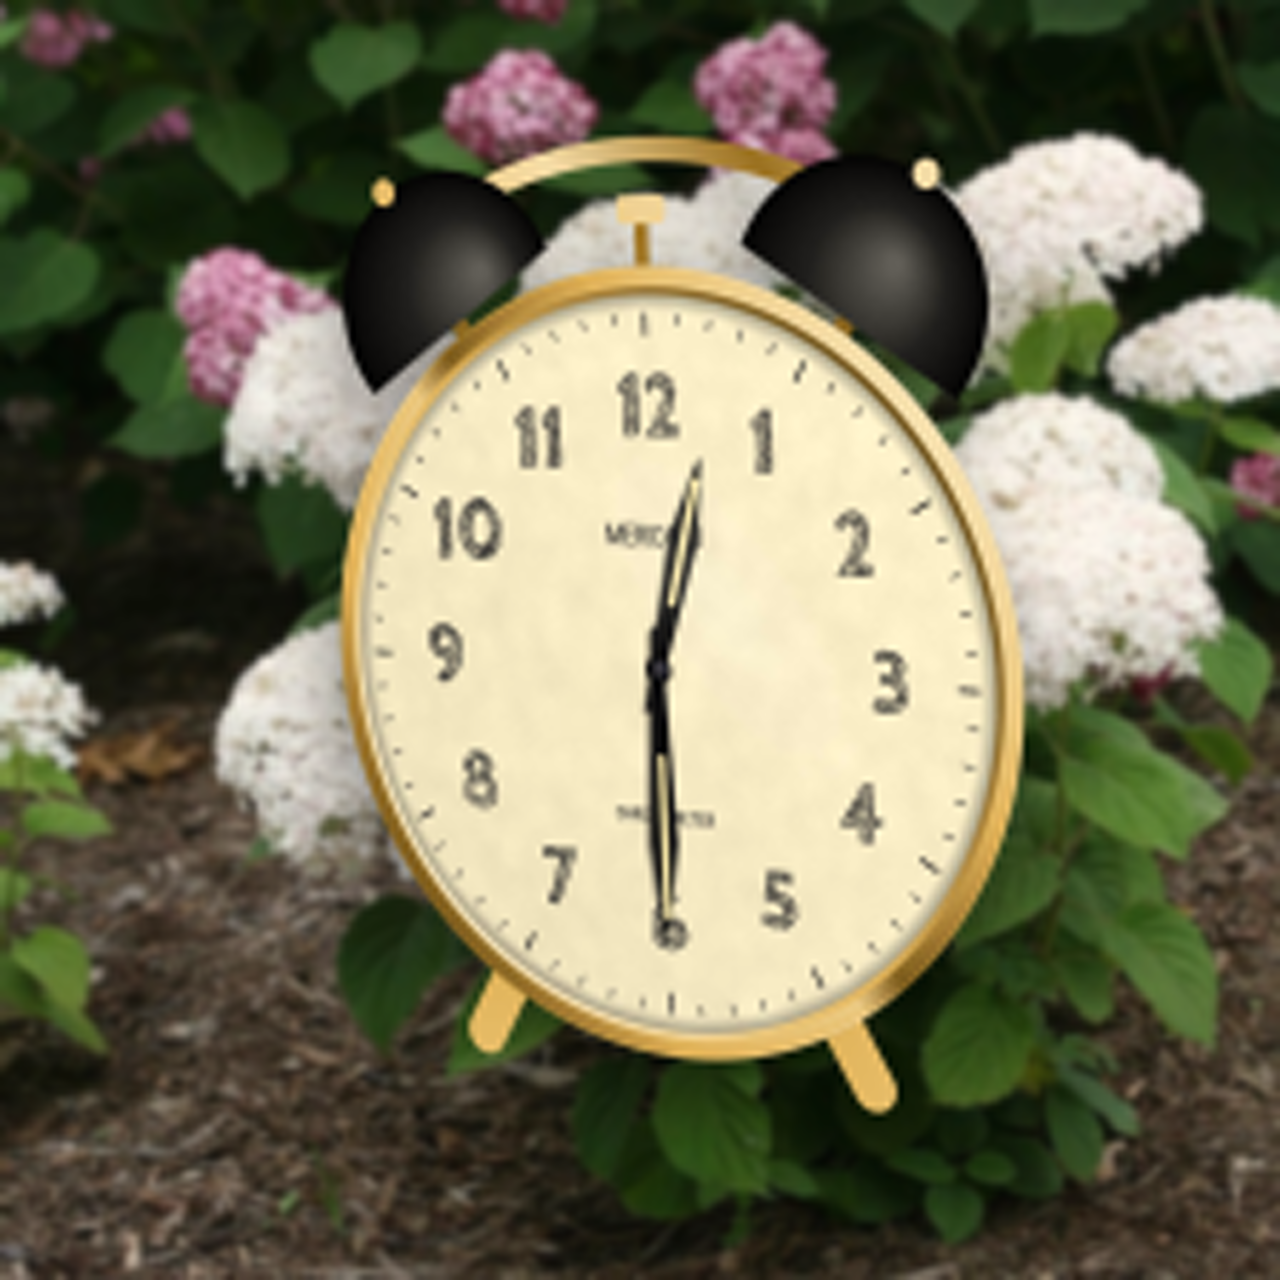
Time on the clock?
12:30
